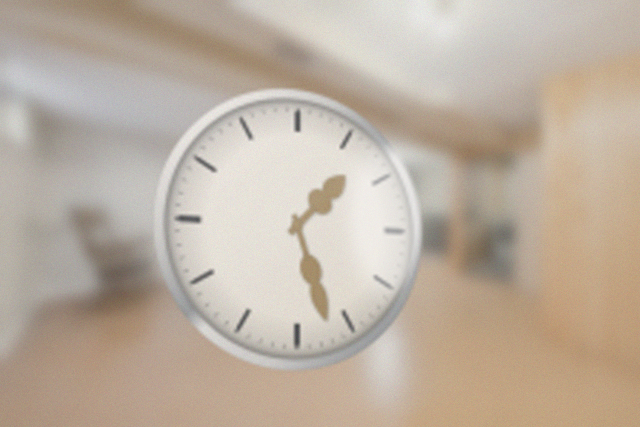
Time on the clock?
1:27
